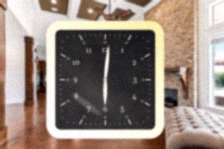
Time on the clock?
6:01
